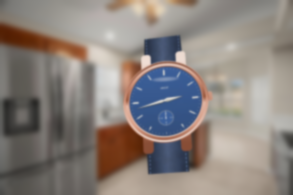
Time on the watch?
2:43
